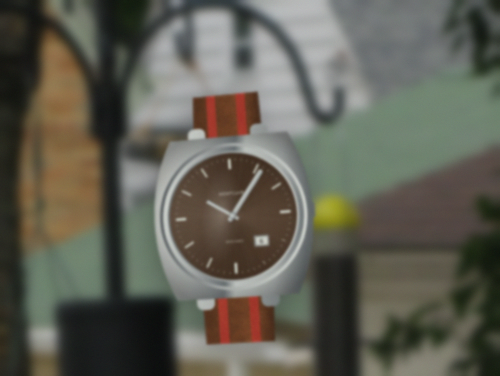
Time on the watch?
10:06
